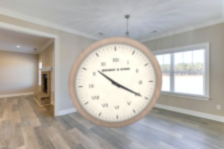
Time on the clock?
10:20
